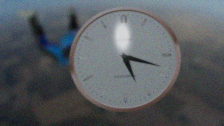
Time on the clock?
5:18
